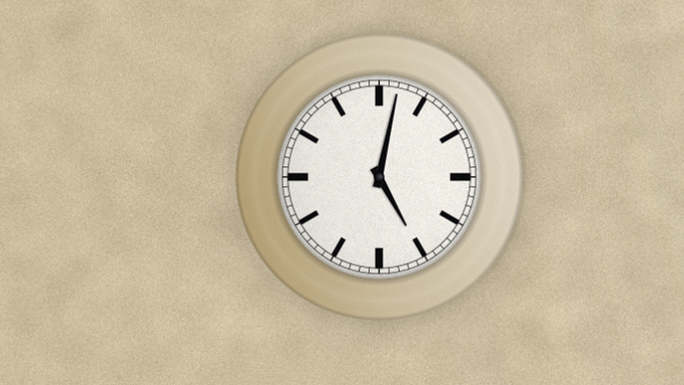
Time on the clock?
5:02
